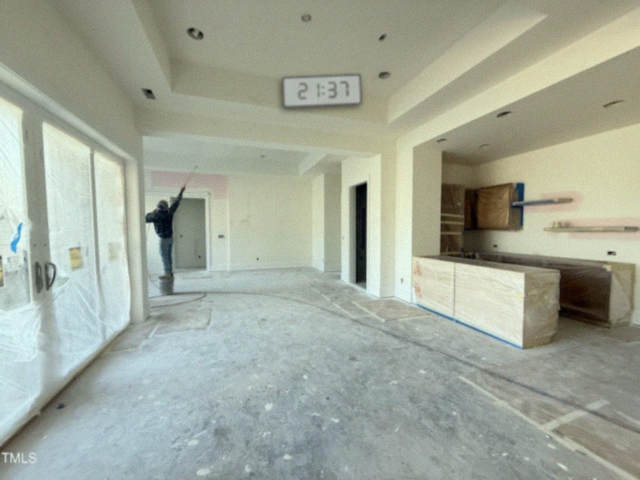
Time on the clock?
21:37
